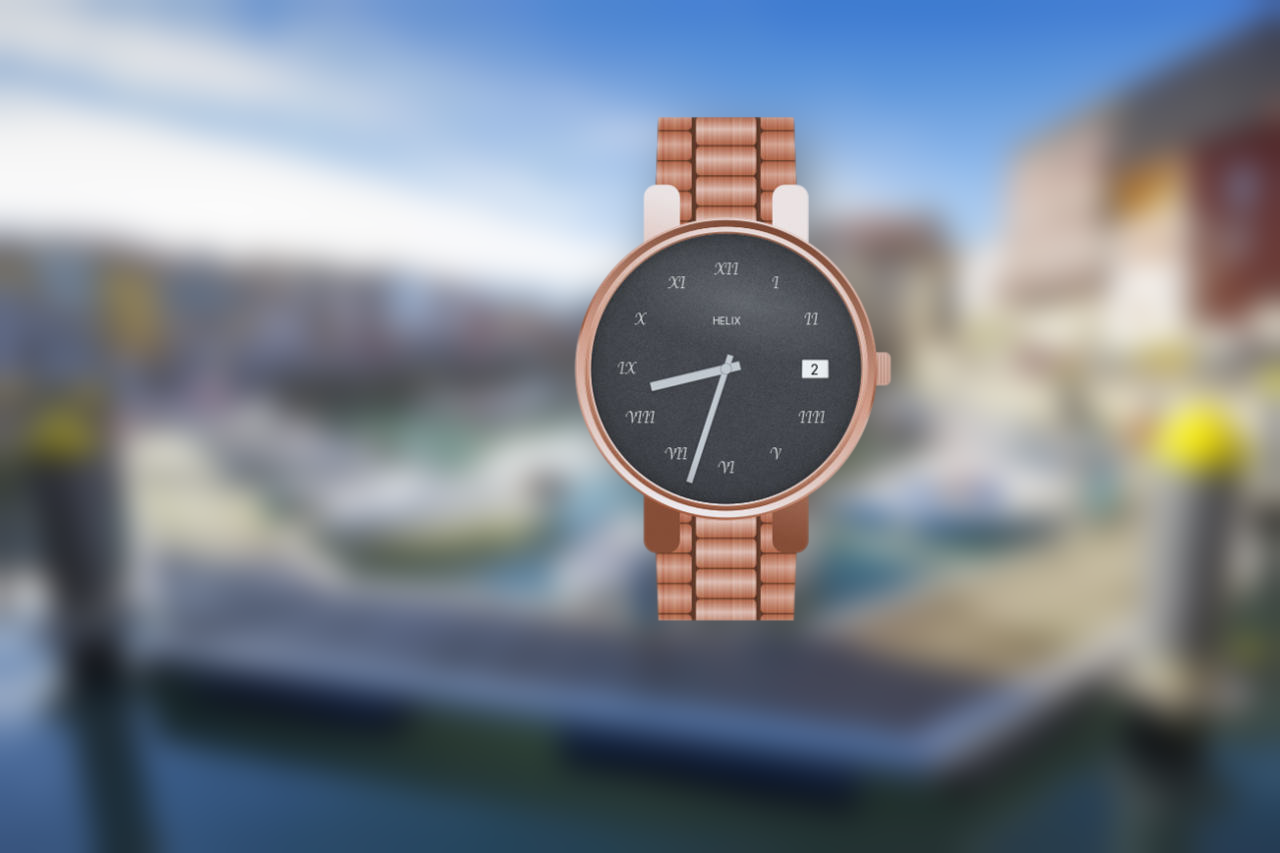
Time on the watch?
8:33
